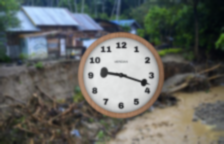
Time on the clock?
9:18
